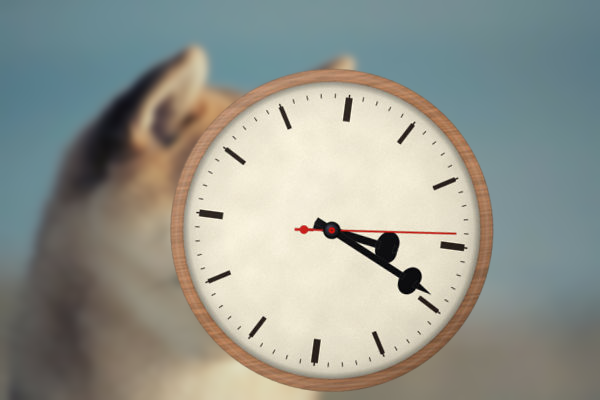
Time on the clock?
3:19:14
